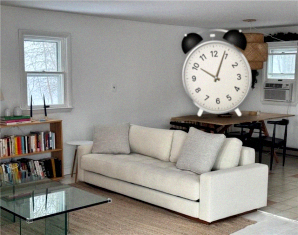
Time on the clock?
10:04
